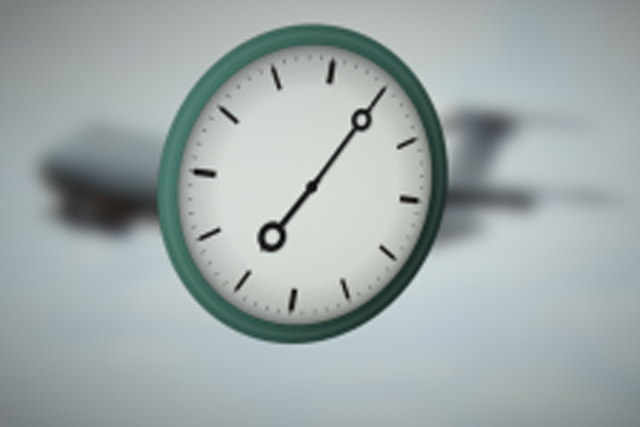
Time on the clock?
7:05
